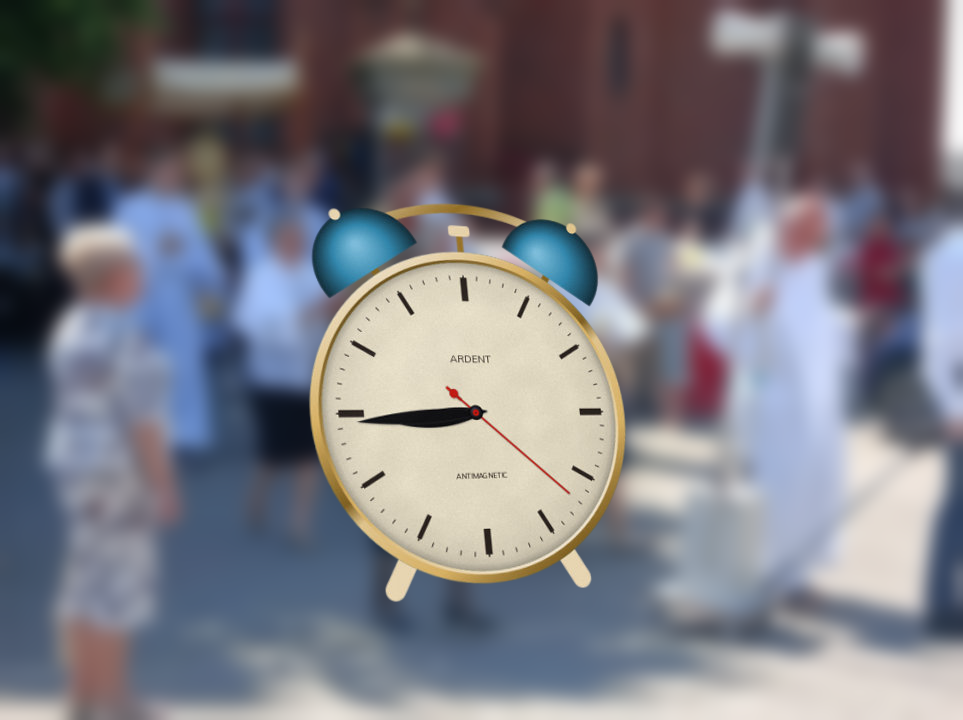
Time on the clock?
8:44:22
